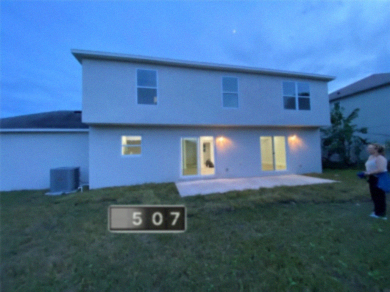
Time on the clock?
5:07
